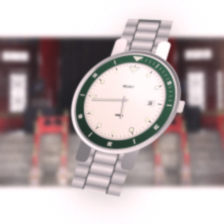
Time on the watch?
5:44
